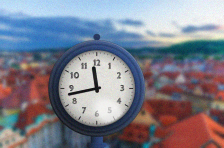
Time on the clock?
11:43
